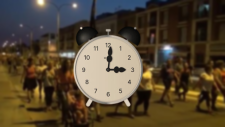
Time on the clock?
3:01
